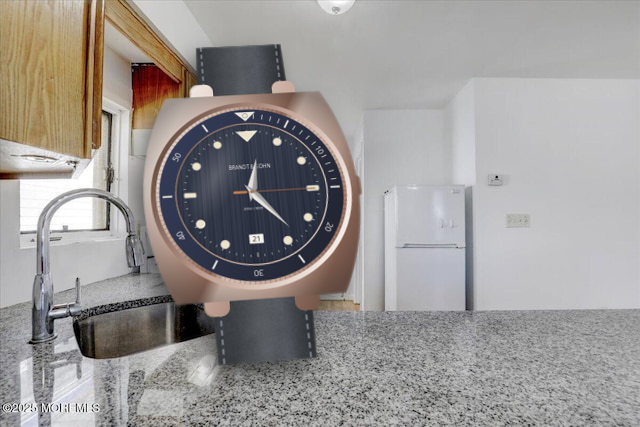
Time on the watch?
12:23:15
